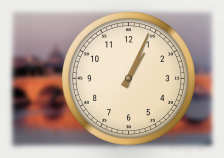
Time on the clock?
1:04
